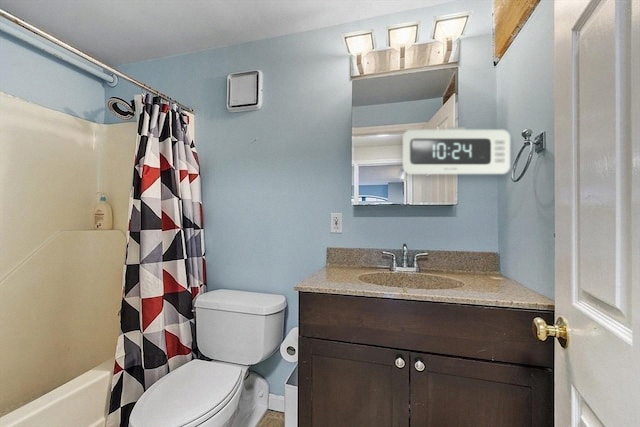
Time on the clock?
10:24
